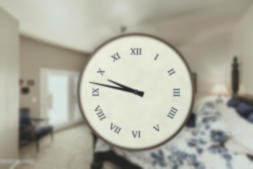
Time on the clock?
9:47
